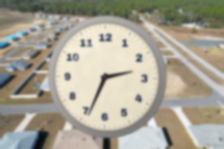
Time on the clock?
2:34
